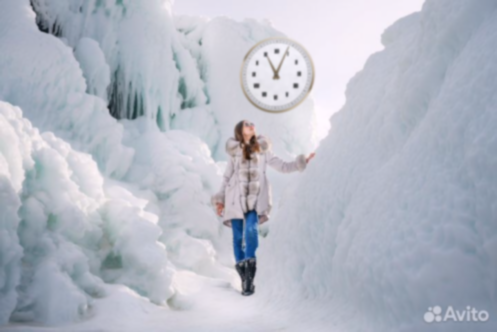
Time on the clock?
11:04
